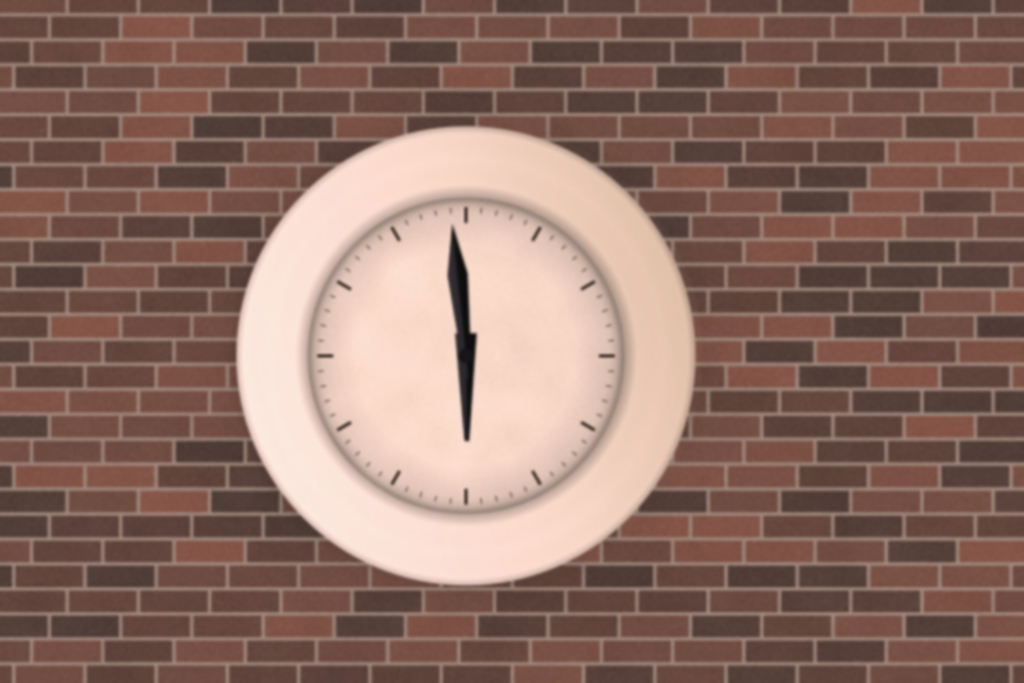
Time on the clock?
5:59
